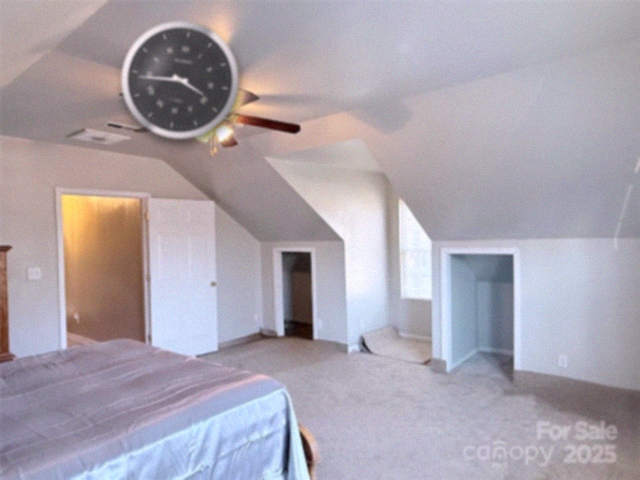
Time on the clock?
3:44
